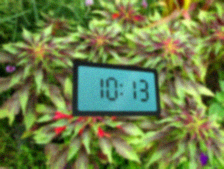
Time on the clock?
10:13
